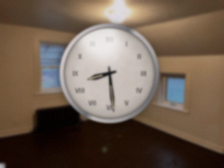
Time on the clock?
8:29
